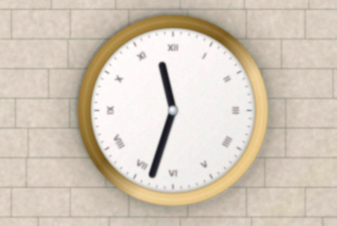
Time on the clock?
11:33
